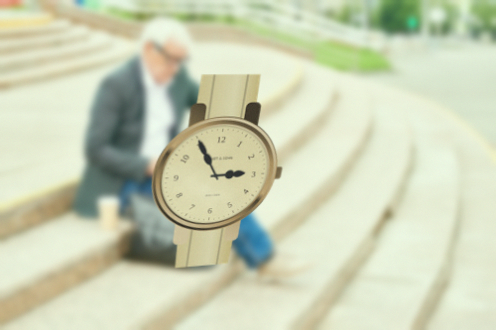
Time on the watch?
2:55
